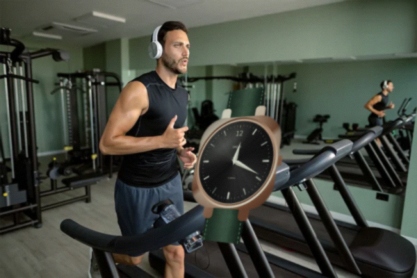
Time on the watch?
12:19
